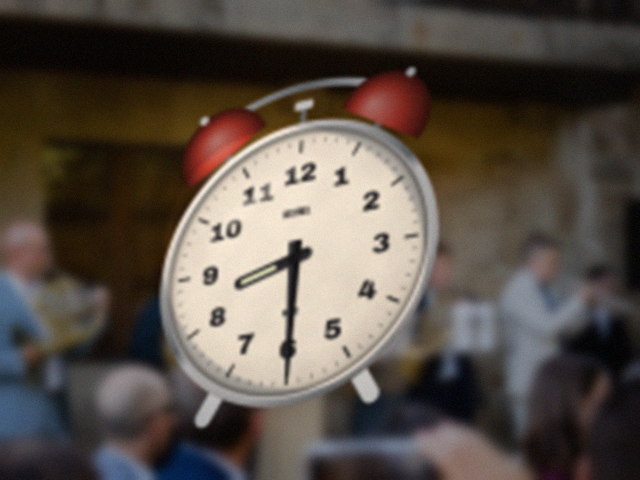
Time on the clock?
8:30
